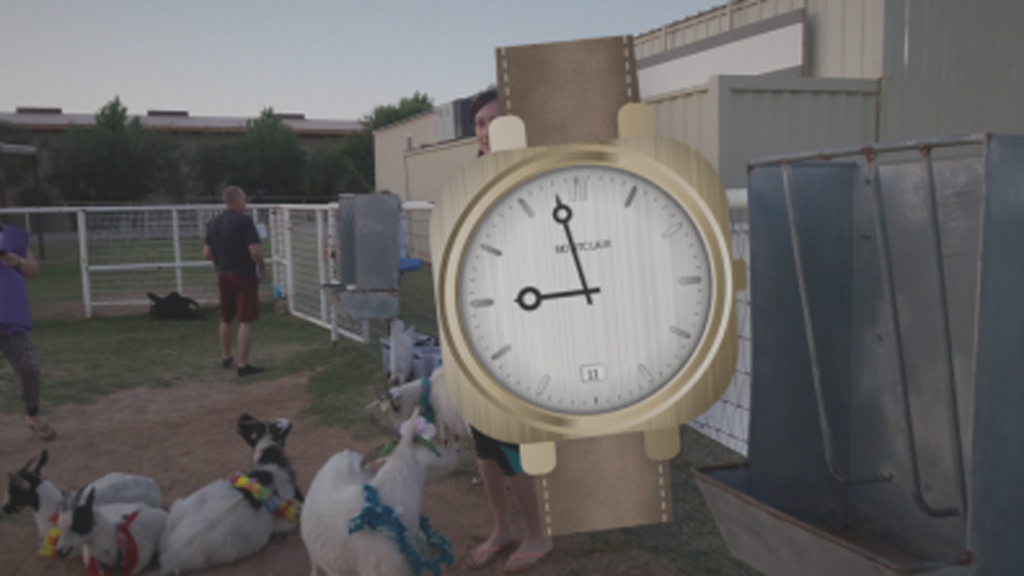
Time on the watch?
8:58
